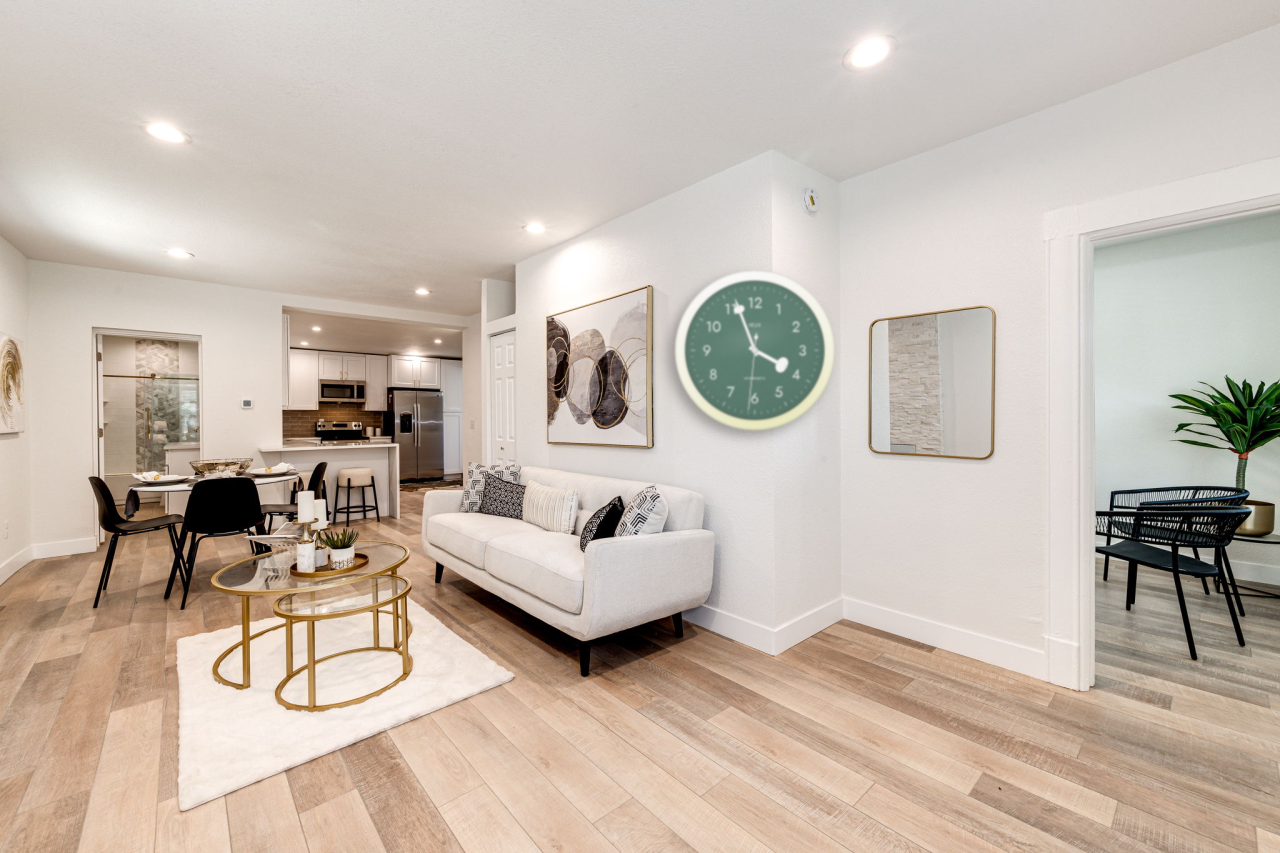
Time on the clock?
3:56:31
